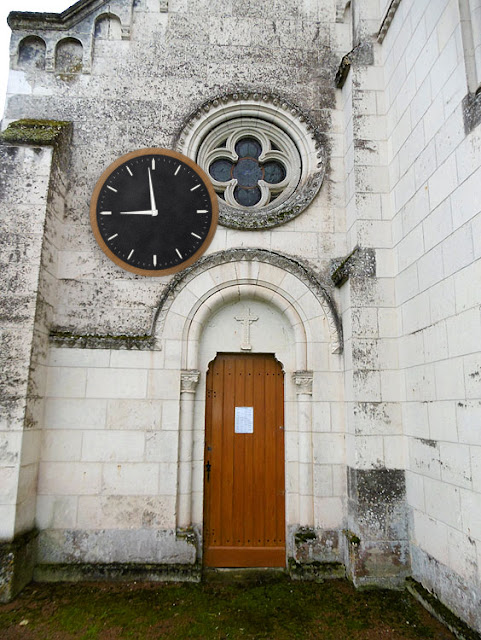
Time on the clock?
8:59
